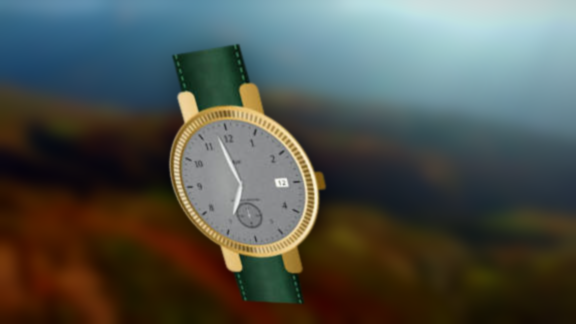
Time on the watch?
6:58
